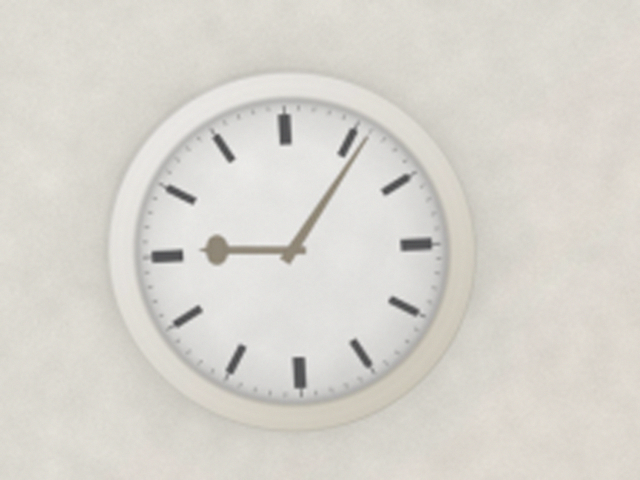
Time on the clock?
9:06
